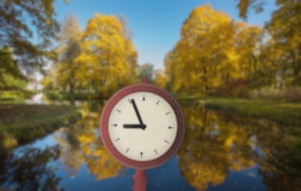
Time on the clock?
8:56
